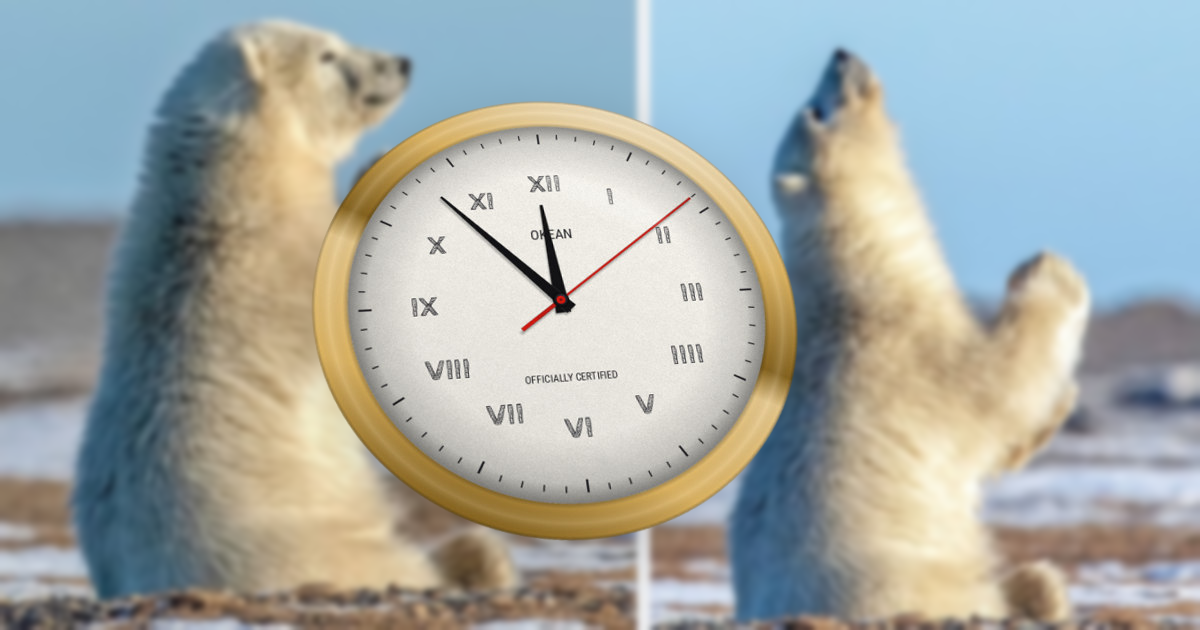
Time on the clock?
11:53:09
